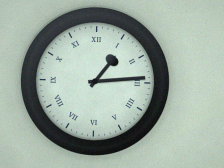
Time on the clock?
1:14
